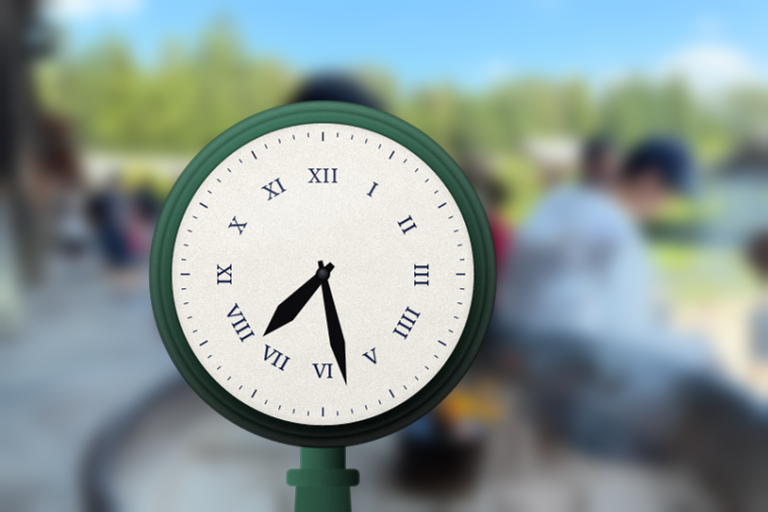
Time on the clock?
7:28
